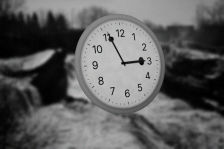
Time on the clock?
2:56
